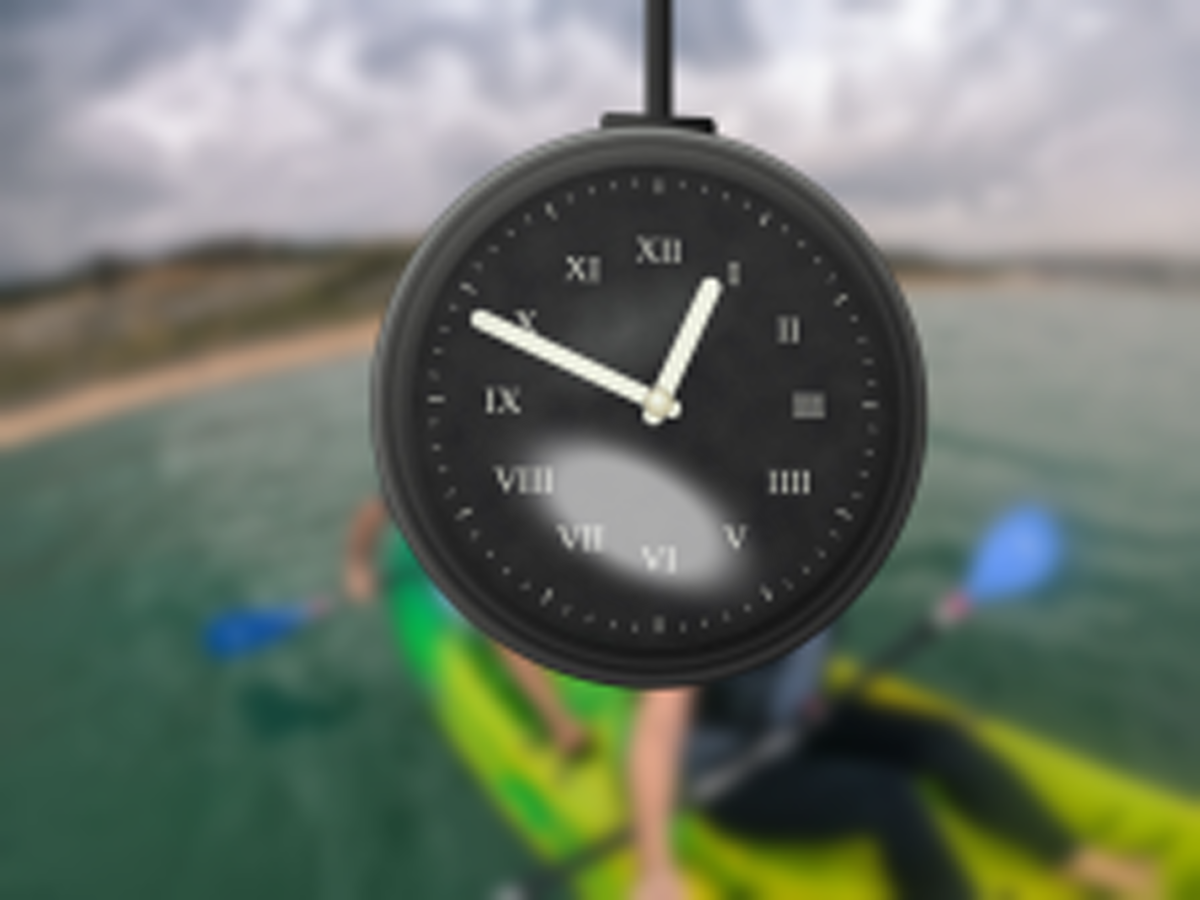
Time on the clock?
12:49
